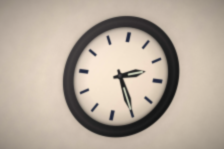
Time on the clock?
2:25
